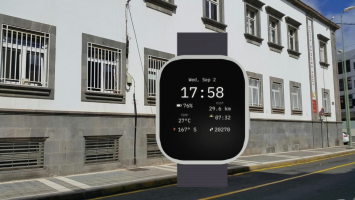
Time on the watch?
17:58
